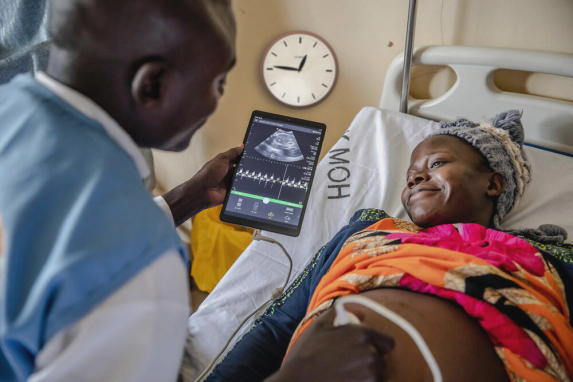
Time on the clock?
12:46
